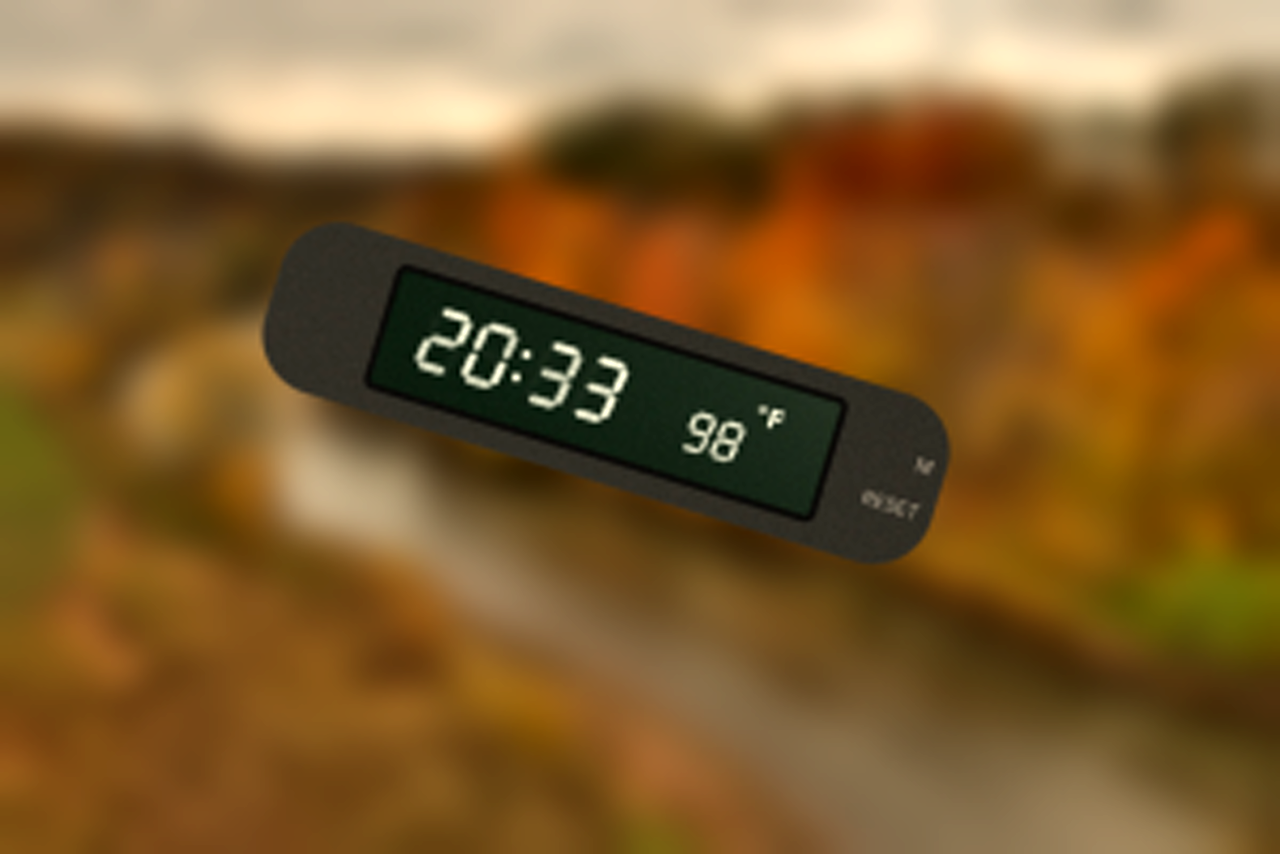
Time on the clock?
20:33
